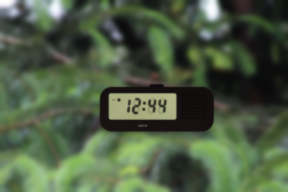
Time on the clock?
12:44
